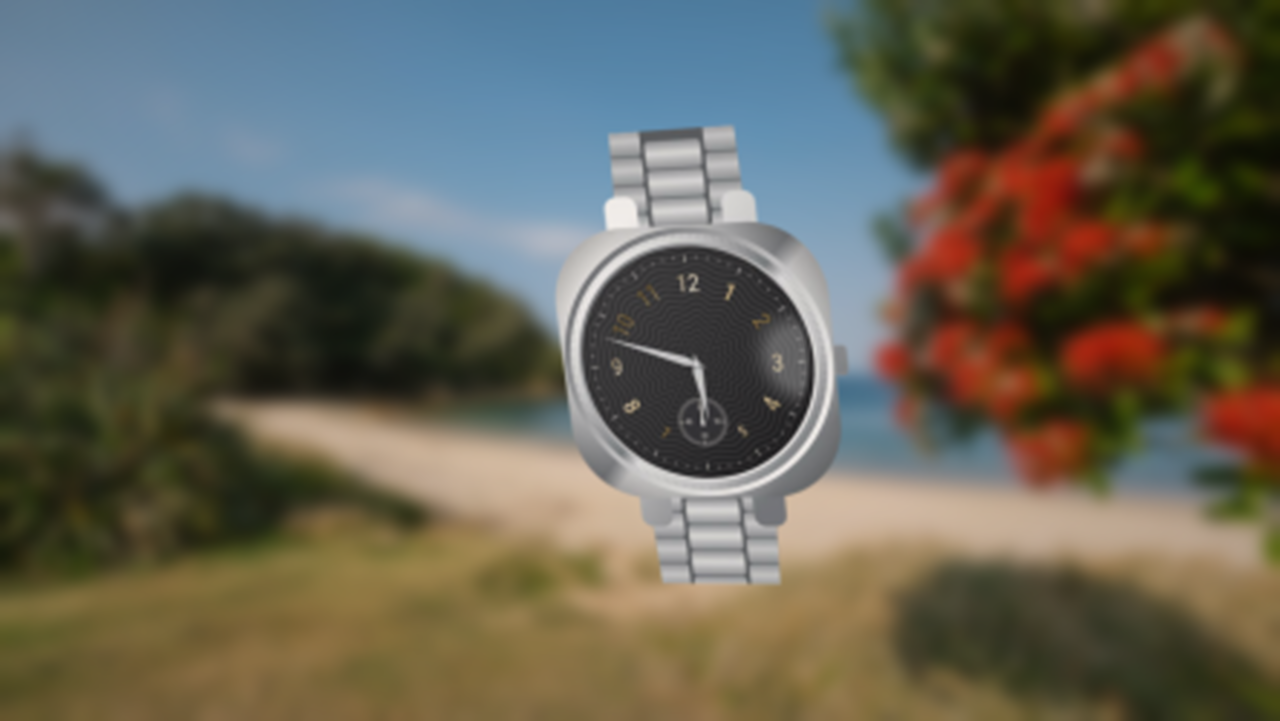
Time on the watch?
5:48
